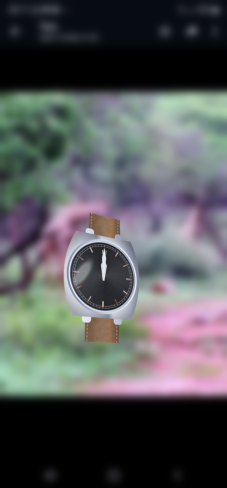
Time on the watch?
12:00
